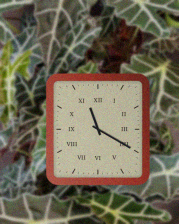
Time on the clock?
11:20
